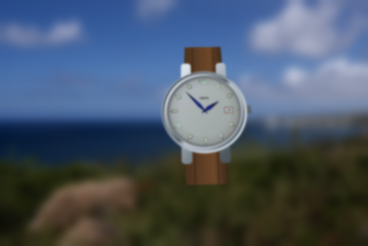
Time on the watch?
1:53
